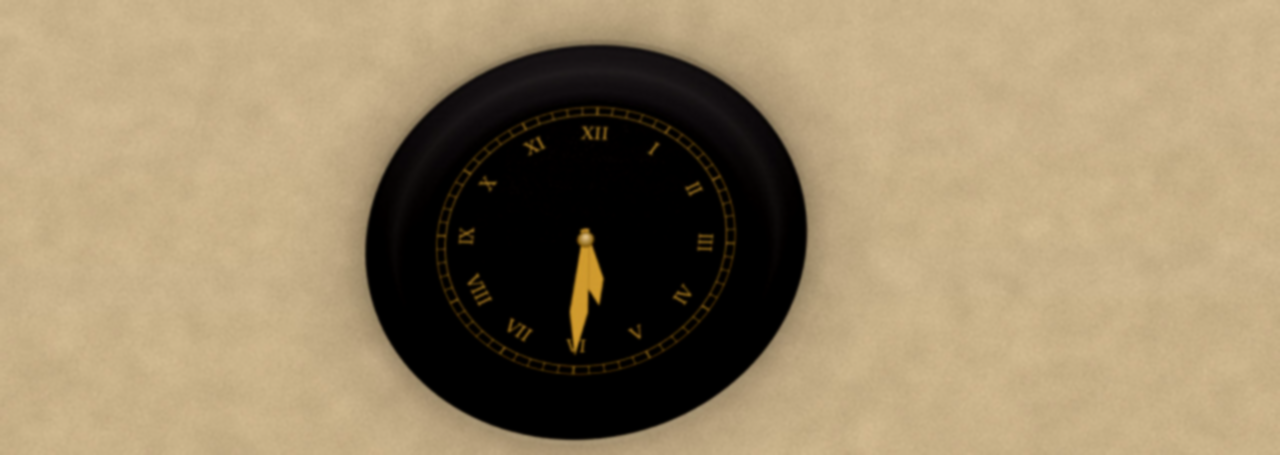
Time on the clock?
5:30
